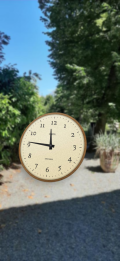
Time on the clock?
11:46
